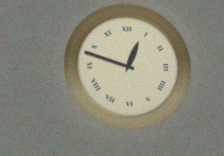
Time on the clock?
12:48
